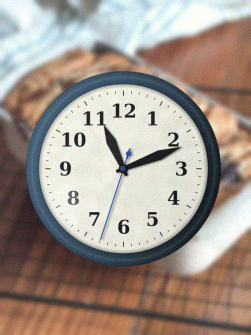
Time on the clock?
11:11:33
